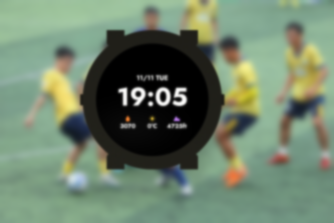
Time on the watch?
19:05
